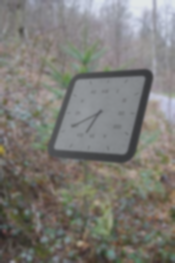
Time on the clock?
6:40
